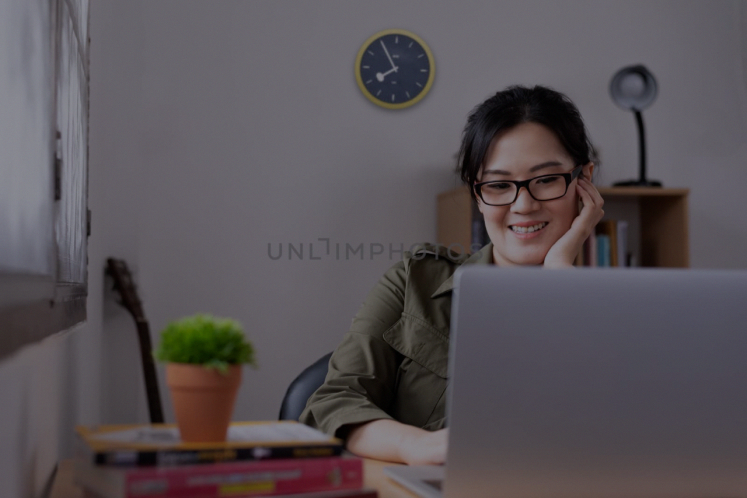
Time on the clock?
7:55
